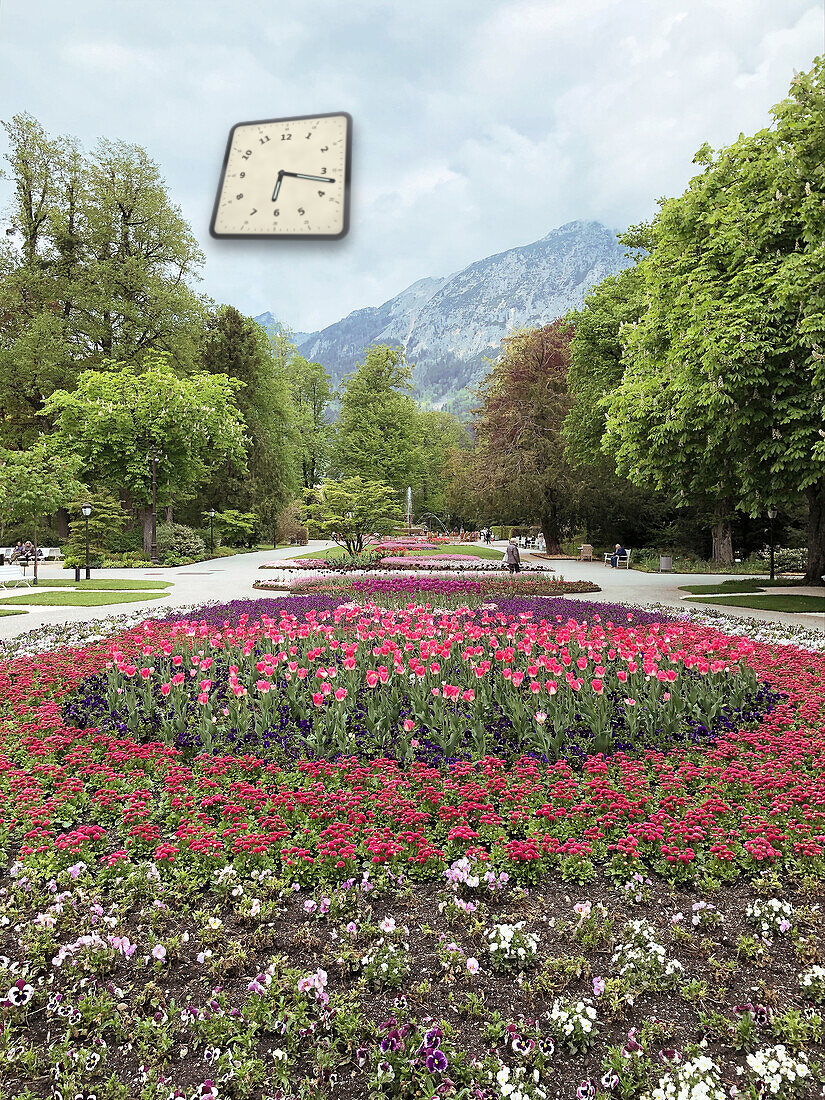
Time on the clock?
6:17
